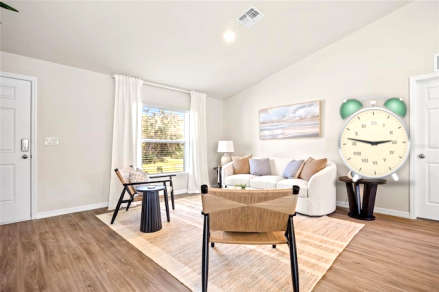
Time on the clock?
2:47
